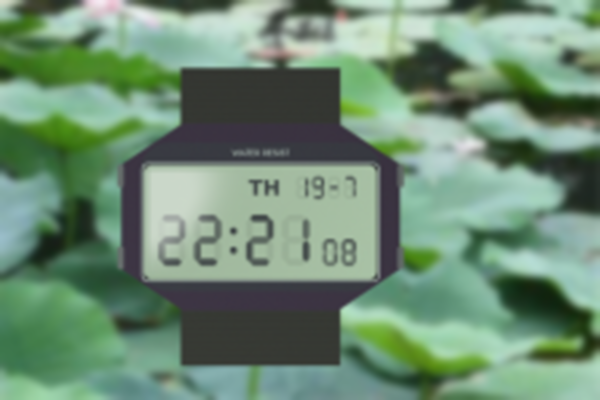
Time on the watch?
22:21:08
